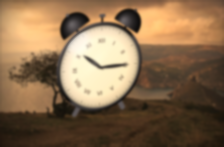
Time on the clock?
10:15
